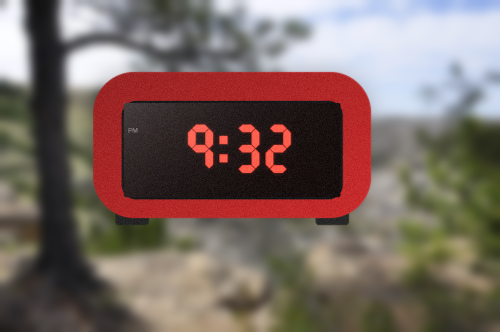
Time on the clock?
9:32
